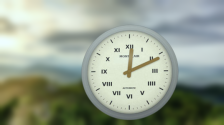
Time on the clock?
12:11
